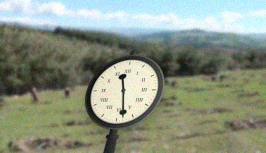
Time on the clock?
11:28
